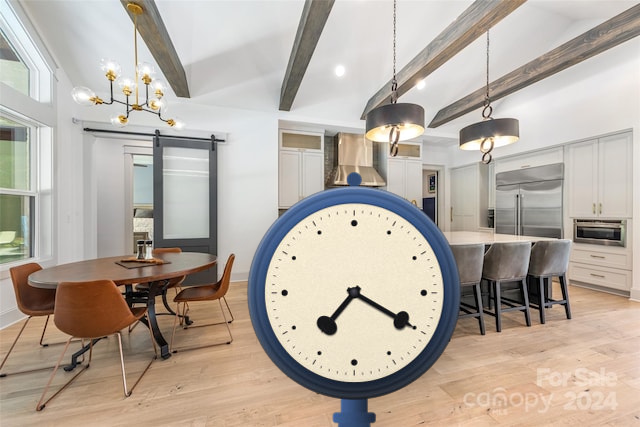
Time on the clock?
7:20
